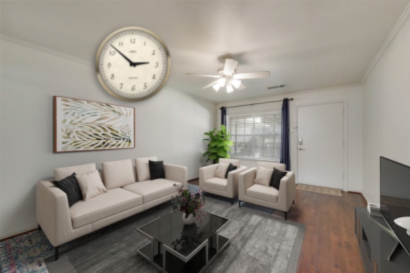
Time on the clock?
2:52
